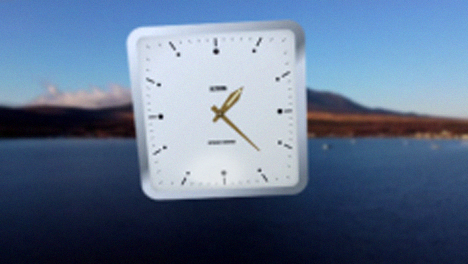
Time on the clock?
1:23
